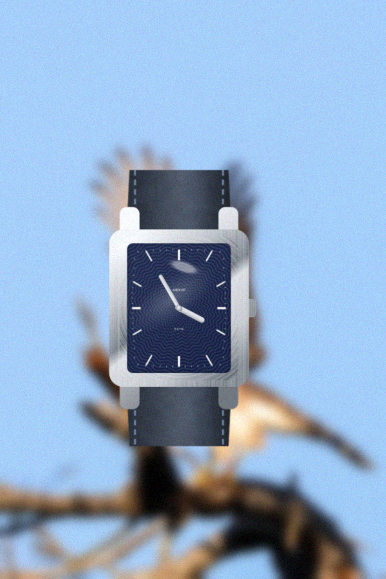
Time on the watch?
3:55
